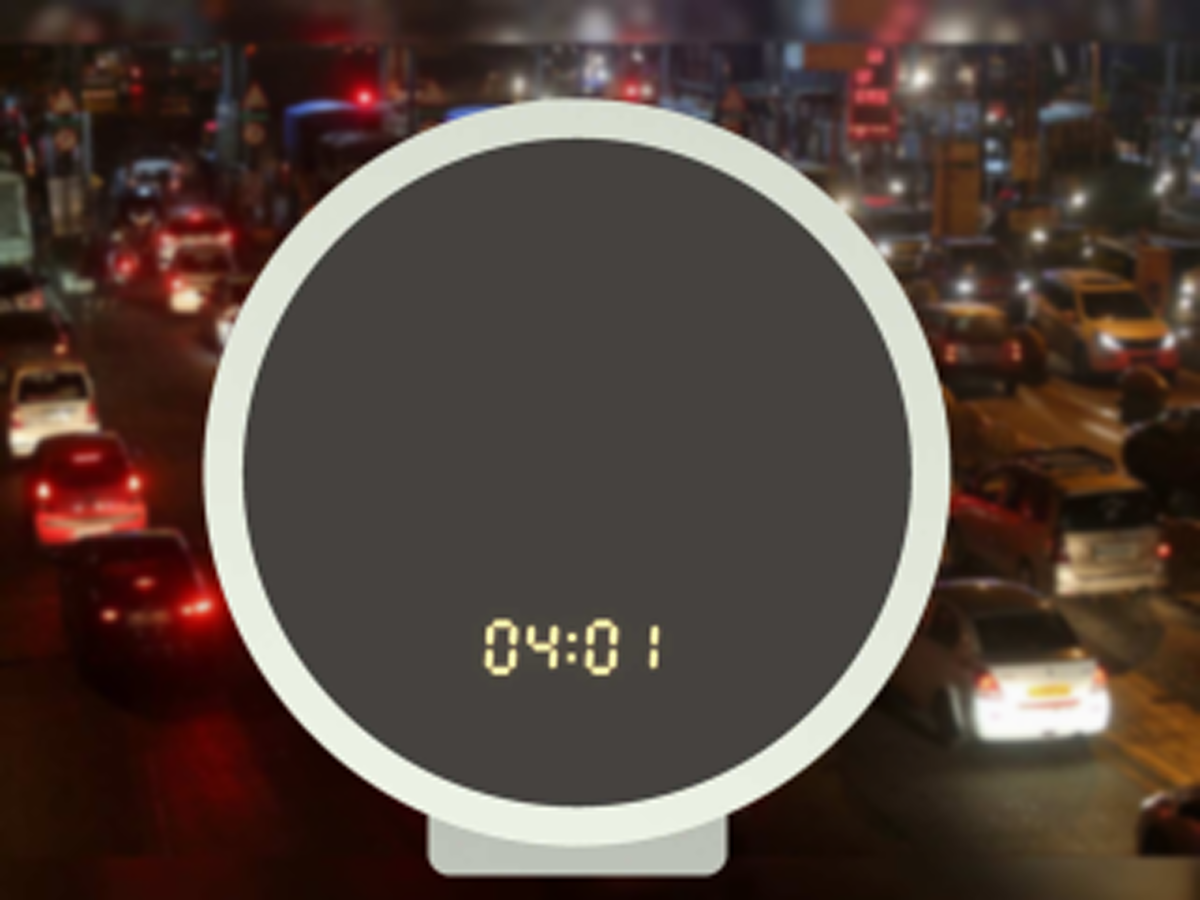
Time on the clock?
4:01
